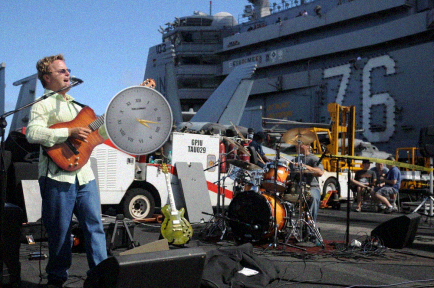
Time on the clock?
4:17
